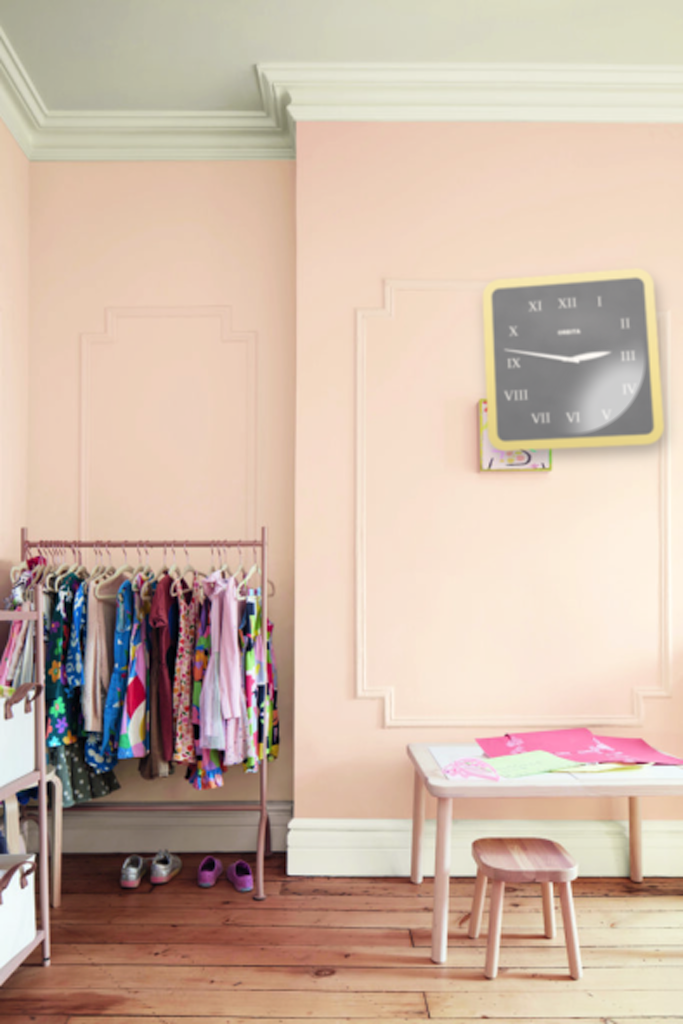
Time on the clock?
2:47
